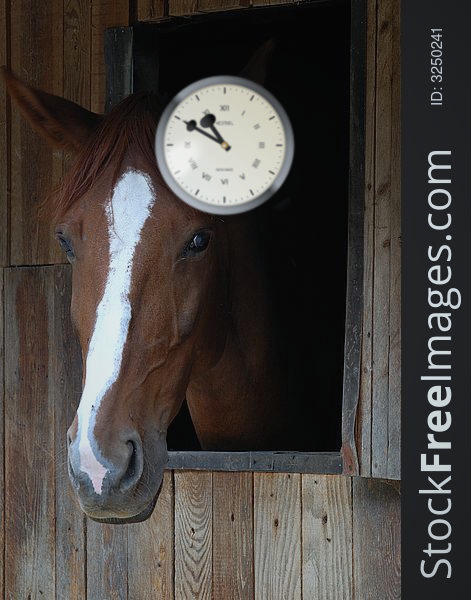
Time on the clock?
10:50
